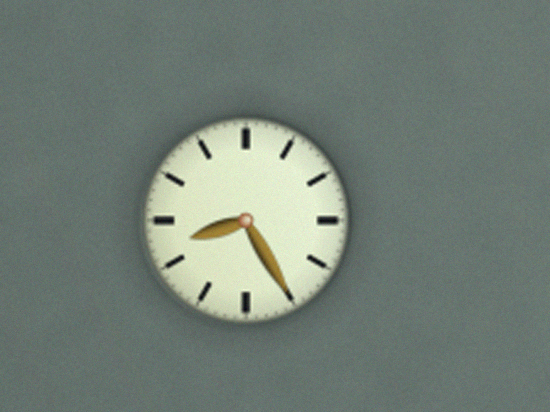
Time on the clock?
8:25
